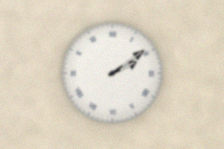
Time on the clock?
2:09
